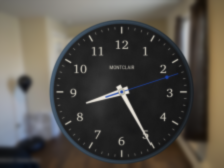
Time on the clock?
8:25:12
